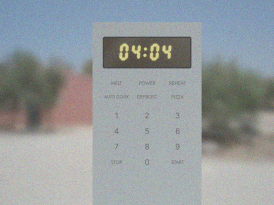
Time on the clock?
4:04
